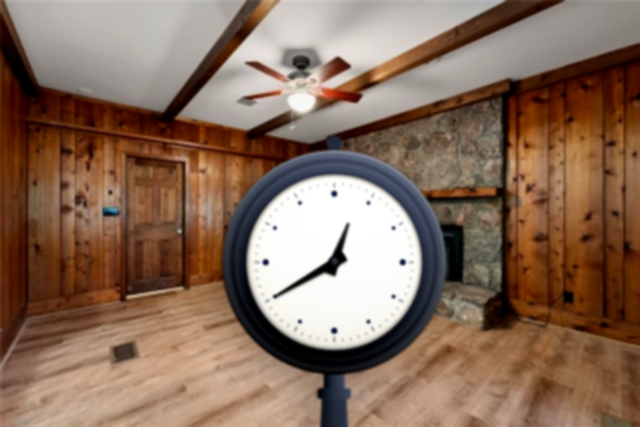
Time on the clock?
12:40
